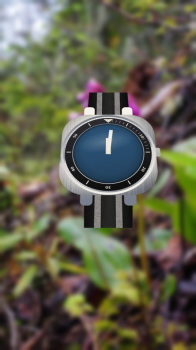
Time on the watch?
12:01
